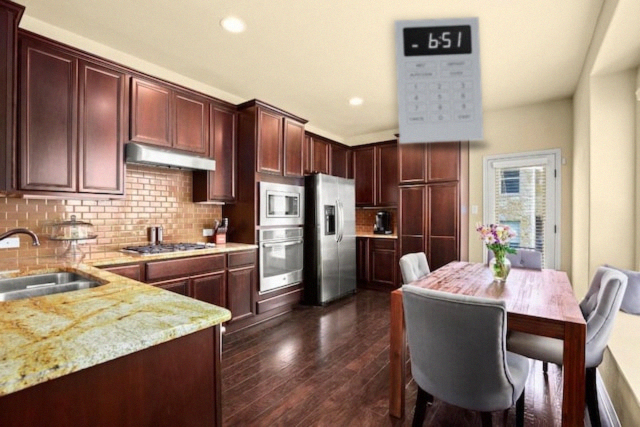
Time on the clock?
6:51
